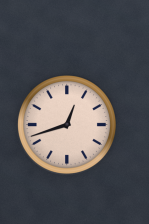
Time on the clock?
12:42
